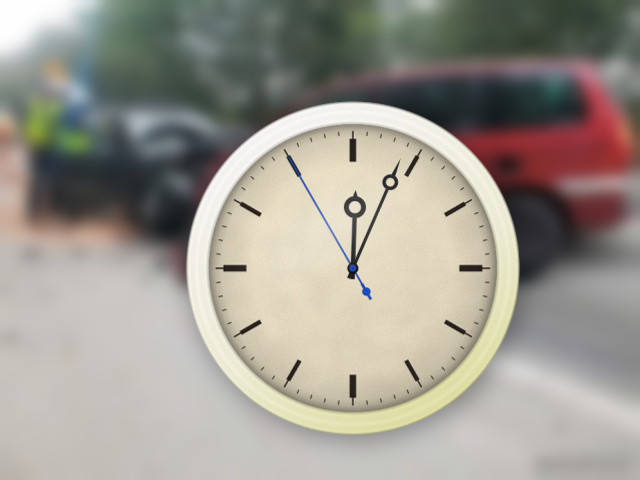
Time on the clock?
12:03:55
